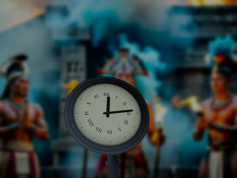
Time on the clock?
12:14
